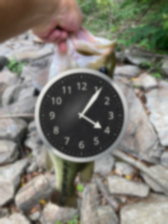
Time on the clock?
4:06
